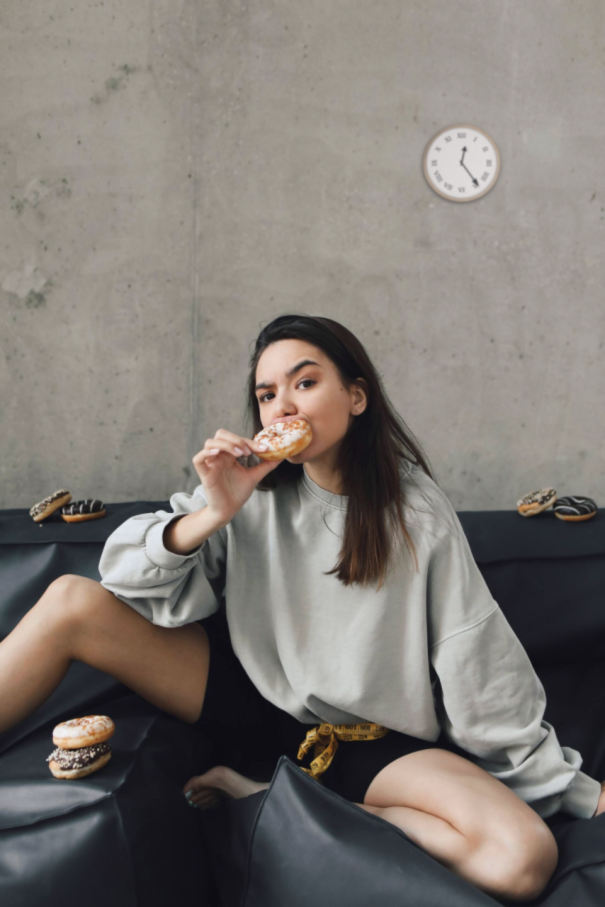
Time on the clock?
12:24
